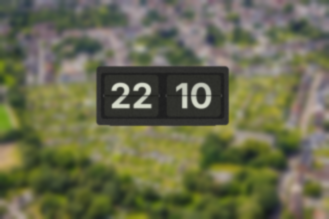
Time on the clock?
22:10
